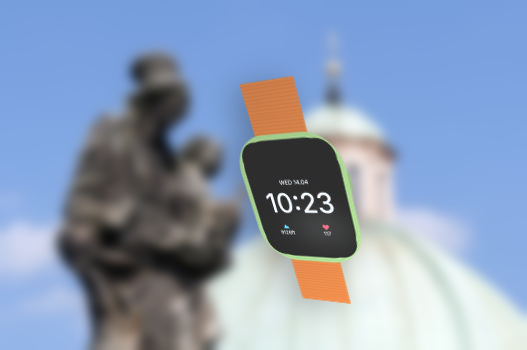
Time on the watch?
10:23
